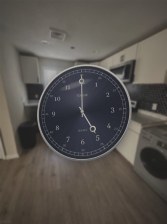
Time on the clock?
5:00
